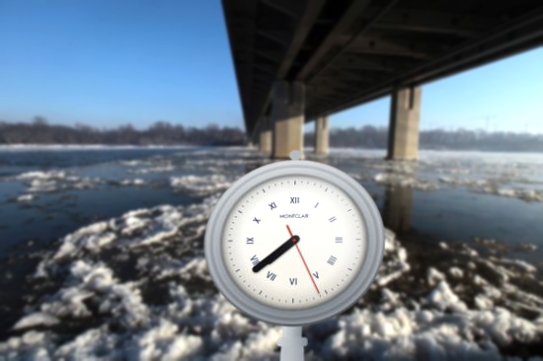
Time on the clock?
7:38:26
